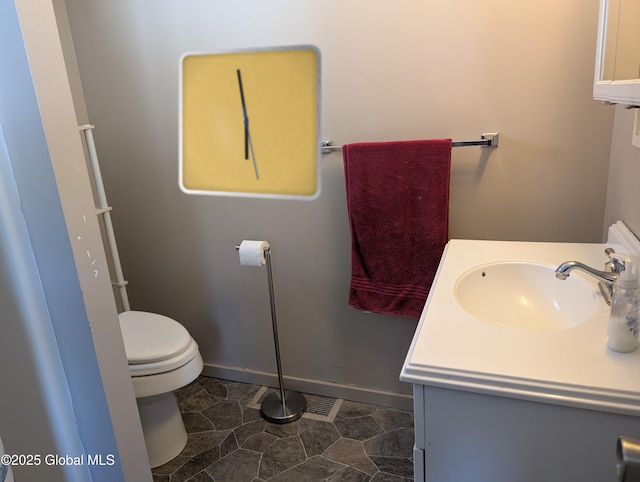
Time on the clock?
5:58:28
